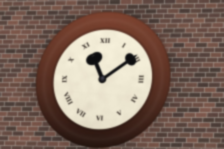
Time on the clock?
11:09
